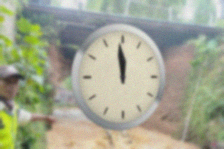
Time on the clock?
11:59
